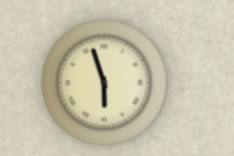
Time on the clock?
5:57
